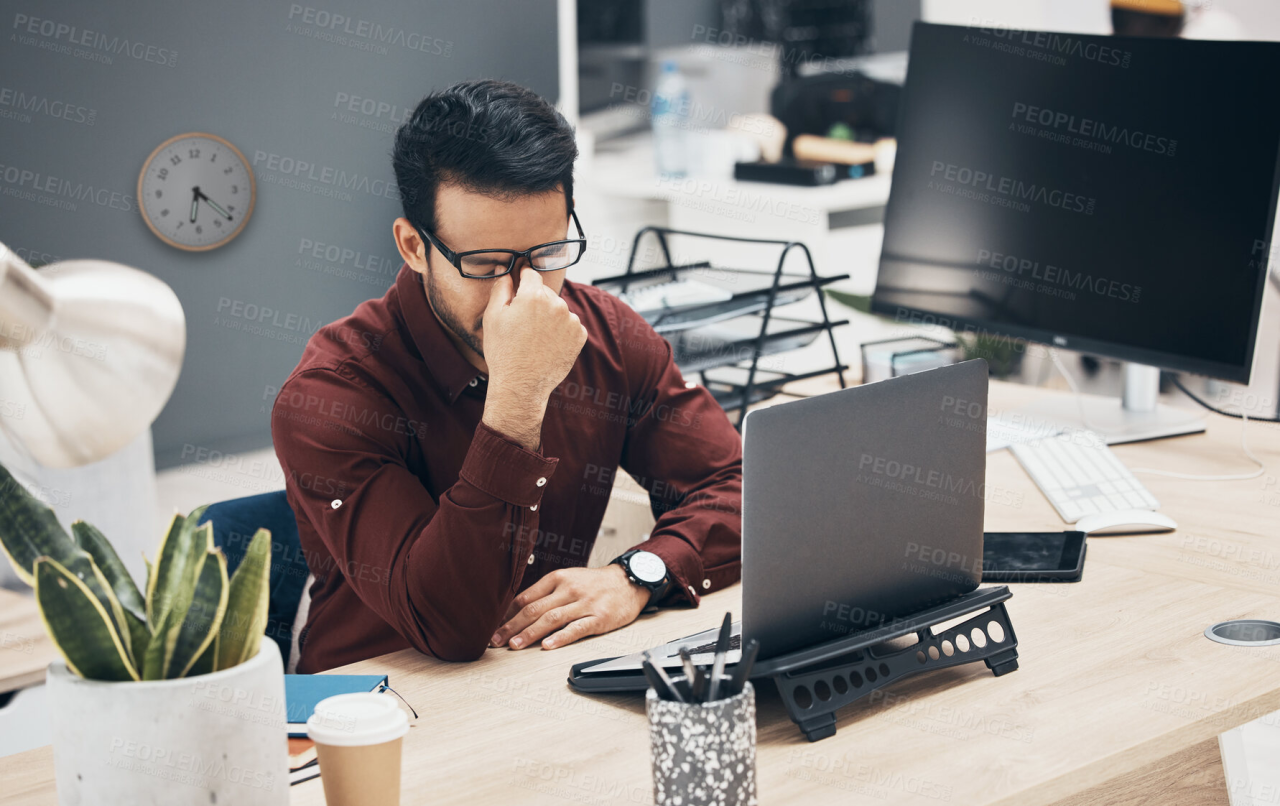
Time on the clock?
6:22
